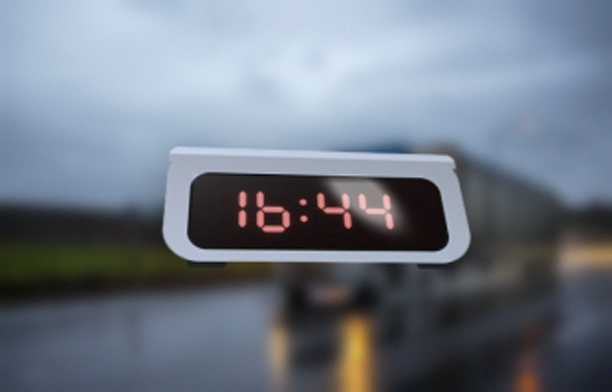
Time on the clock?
16:44
